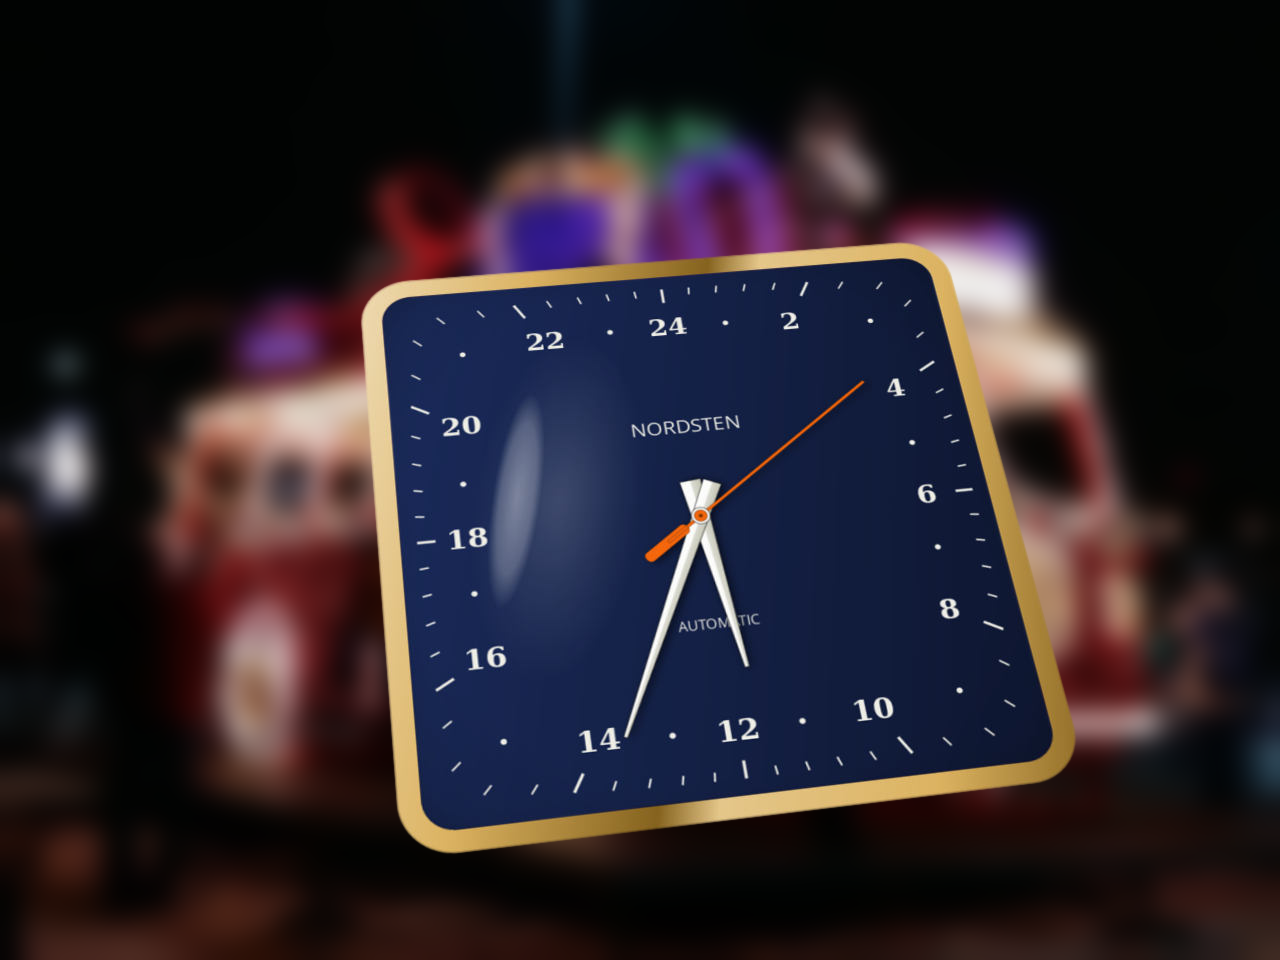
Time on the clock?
11:34:09
